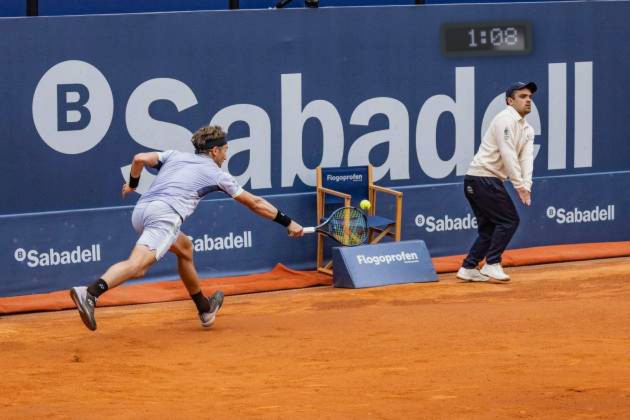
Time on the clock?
1:08
